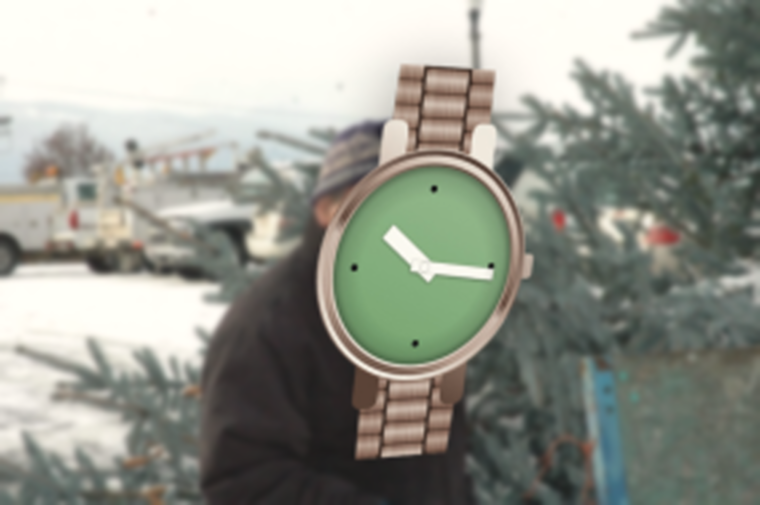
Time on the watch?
10:16
